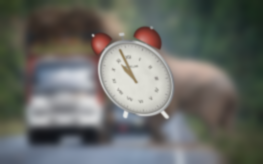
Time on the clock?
10:58
